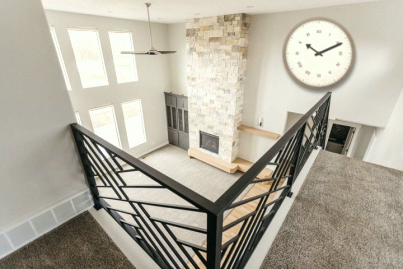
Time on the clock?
10:11
